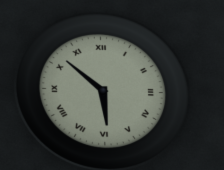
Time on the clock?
5:52
